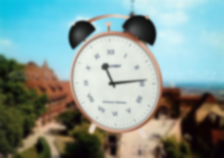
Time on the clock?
11:14
